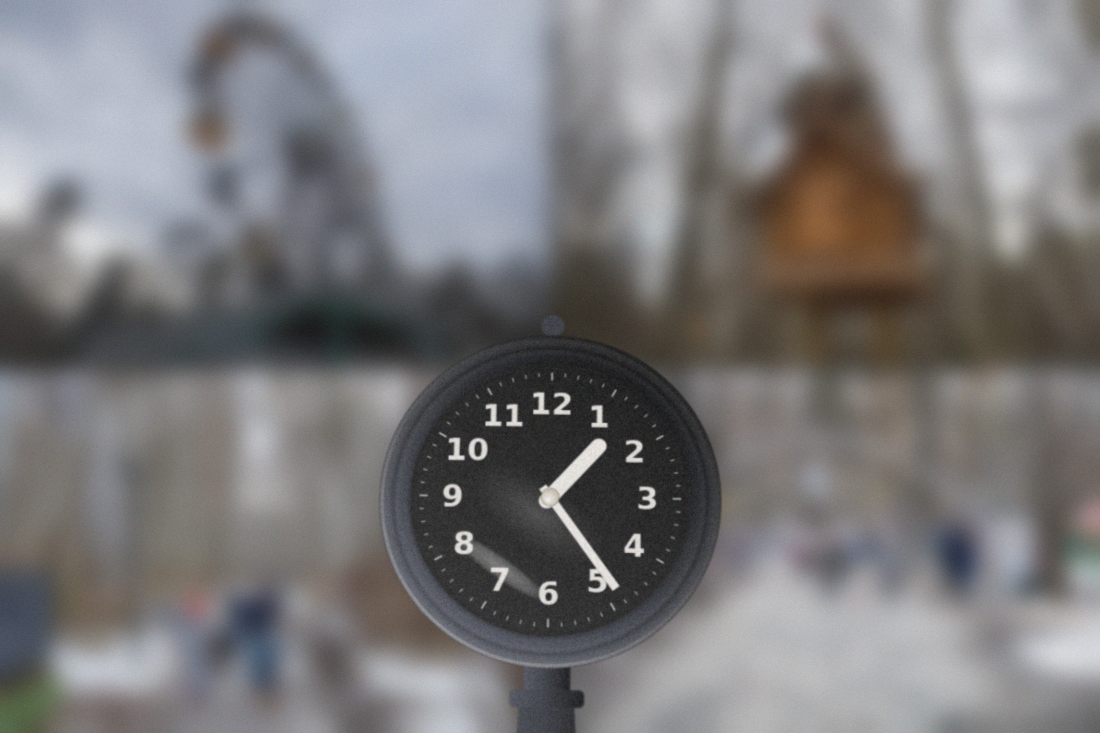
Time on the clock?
1:24
